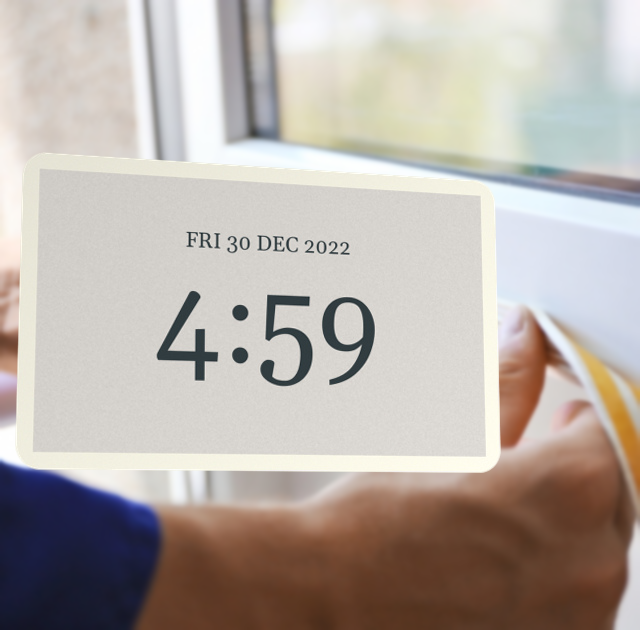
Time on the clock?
4:59
